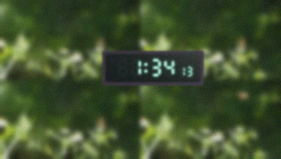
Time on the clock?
1:34
